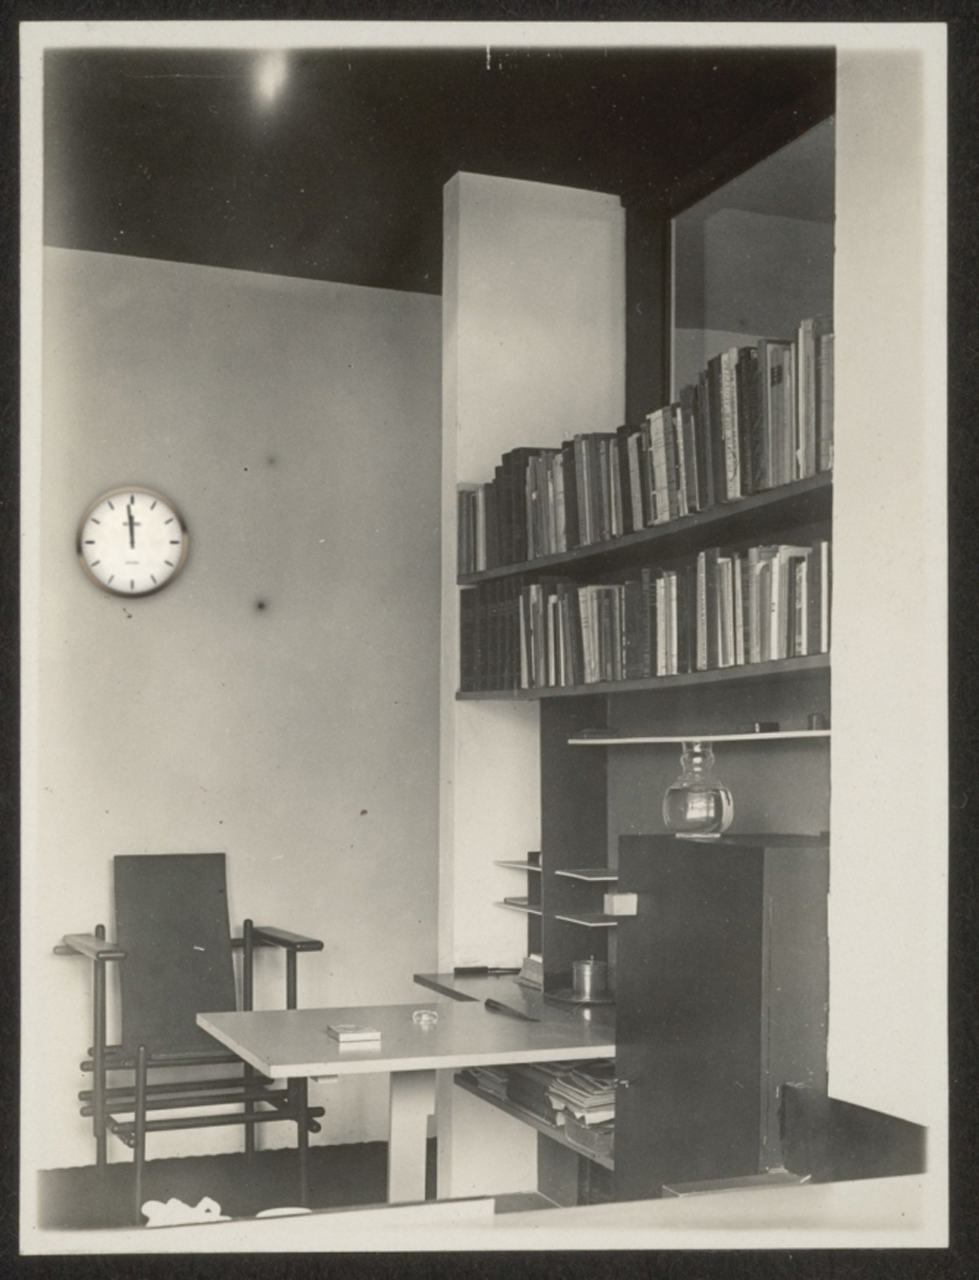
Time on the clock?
11:59
